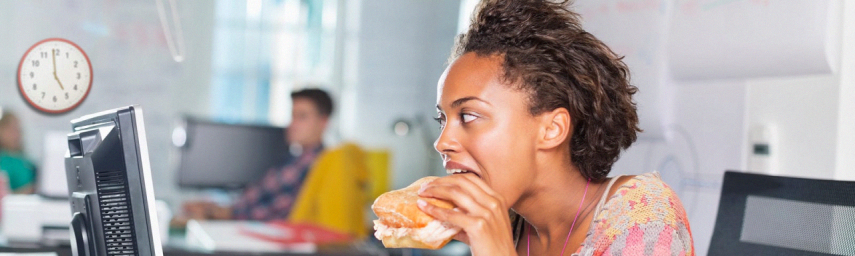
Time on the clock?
4:59
